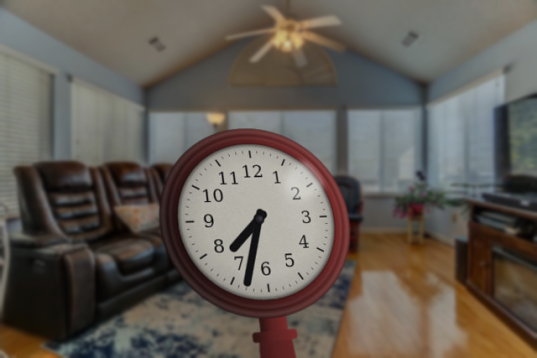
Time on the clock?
7:33
